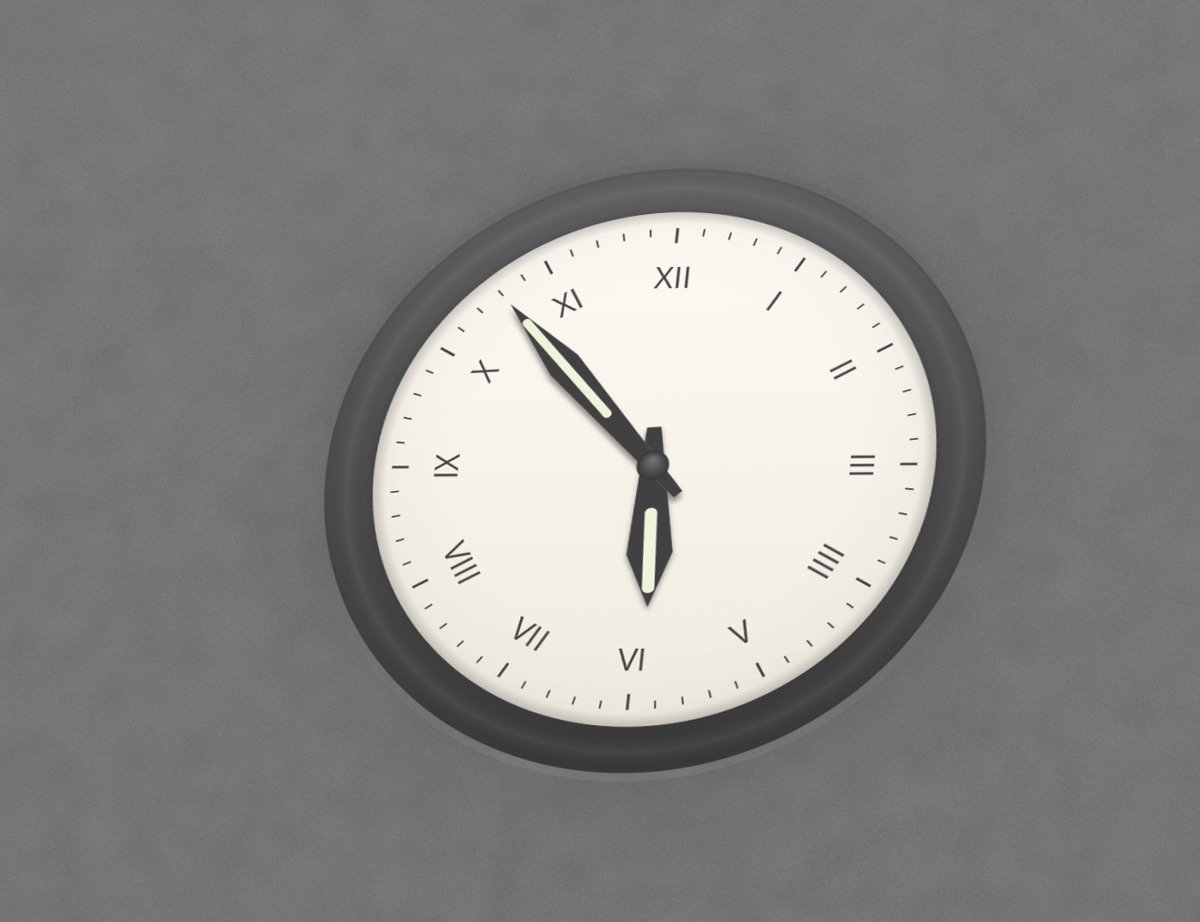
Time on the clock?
5:53
